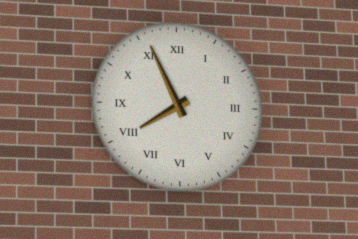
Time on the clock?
7:56
